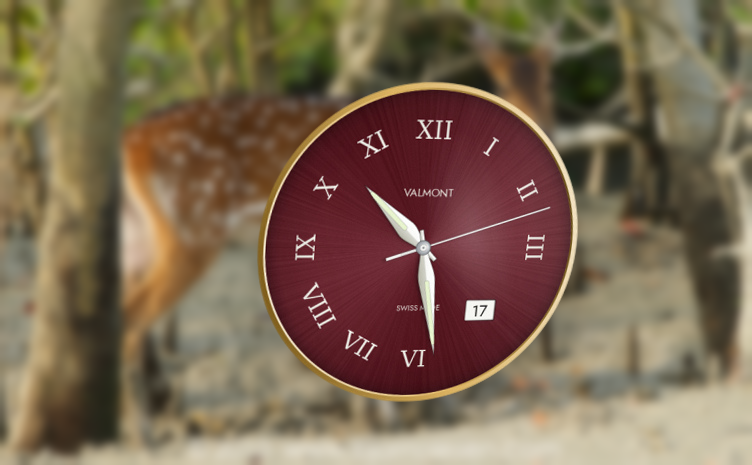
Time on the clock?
10:28:12
